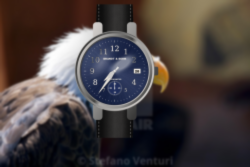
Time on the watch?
7:36
